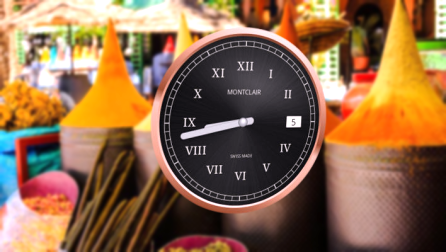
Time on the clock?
8:43
